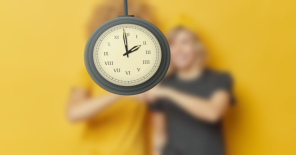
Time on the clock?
1:59
